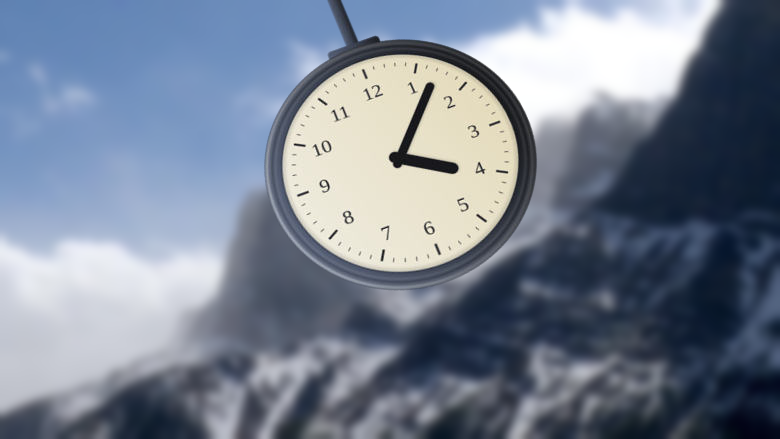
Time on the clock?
4:07
